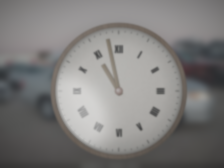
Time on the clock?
10:58
